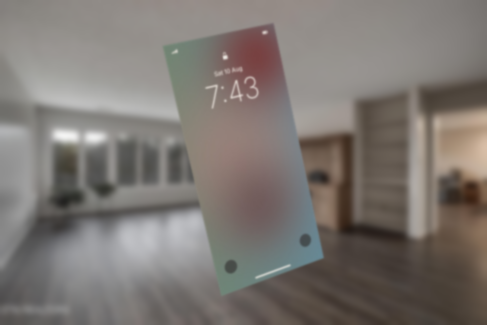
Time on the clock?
7:43
